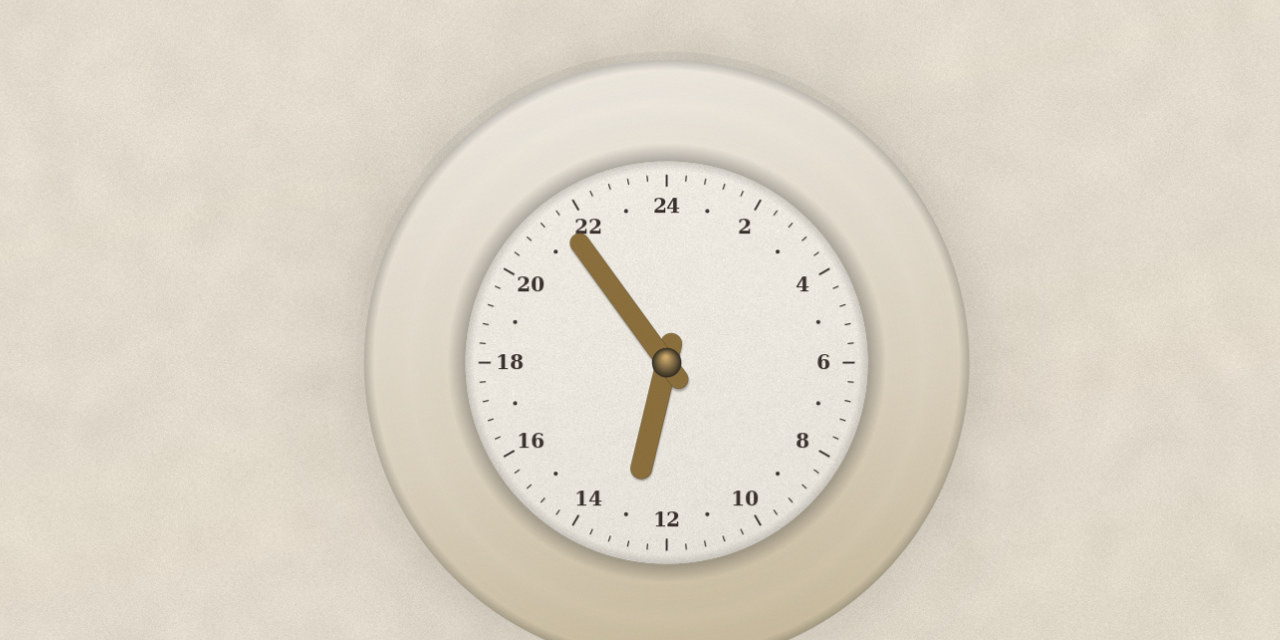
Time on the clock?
12:54
